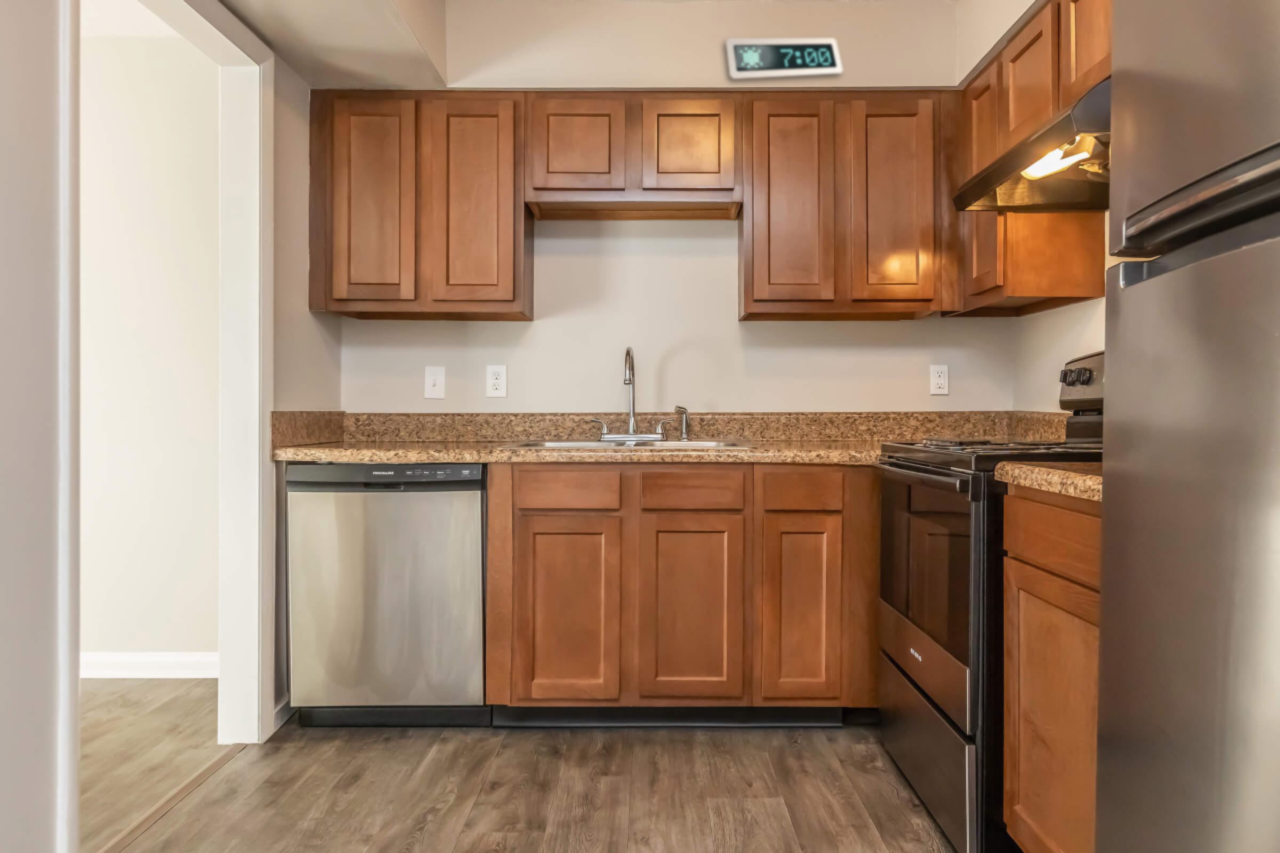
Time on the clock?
7:00
